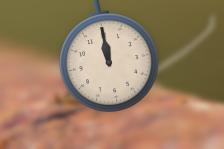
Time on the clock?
12:00
